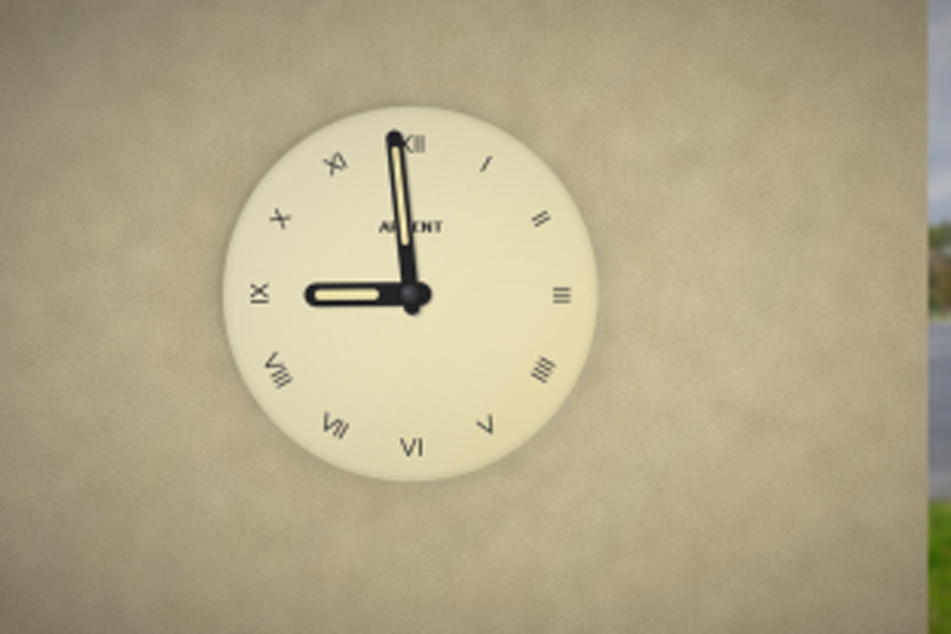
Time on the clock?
8:59
